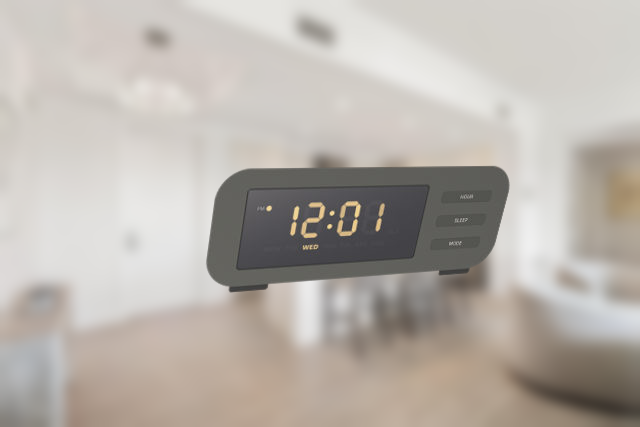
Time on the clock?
12:01
